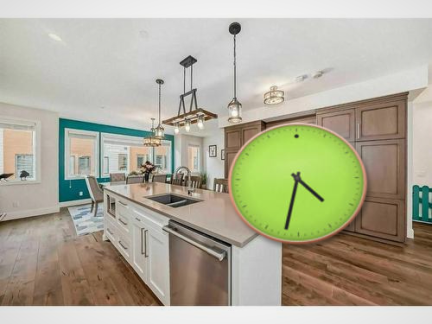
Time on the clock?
4:32
